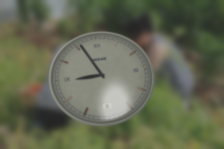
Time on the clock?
8:56
